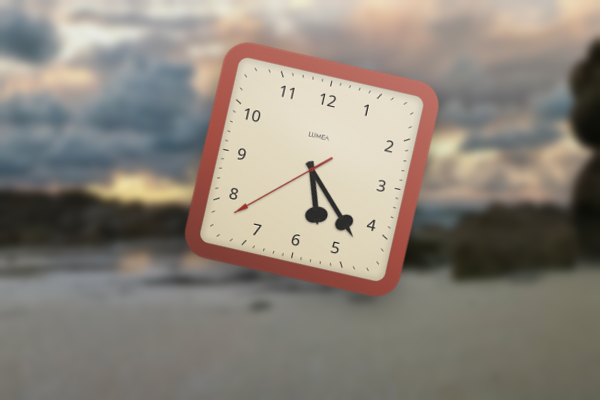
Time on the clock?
5:22:38
